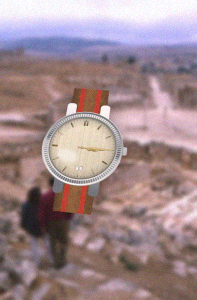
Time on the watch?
3:15
